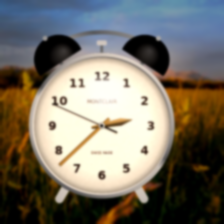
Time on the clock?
2:37:49
